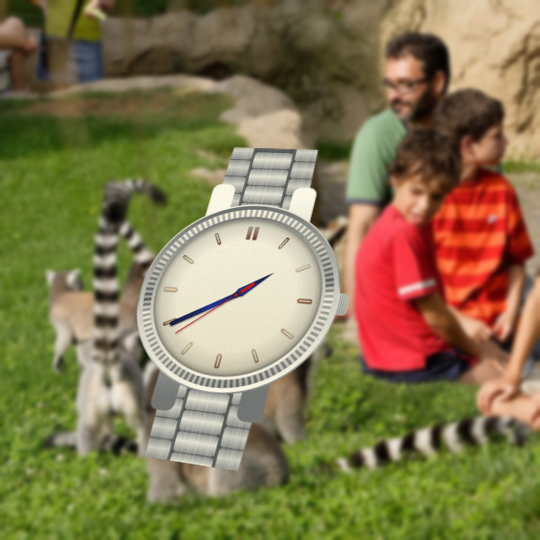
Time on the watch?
1:39:38
